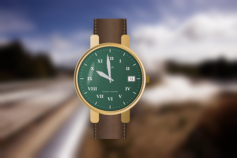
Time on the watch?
9:59
